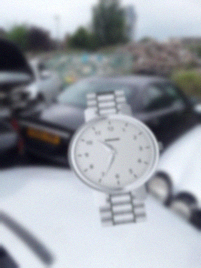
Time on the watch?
10:34
